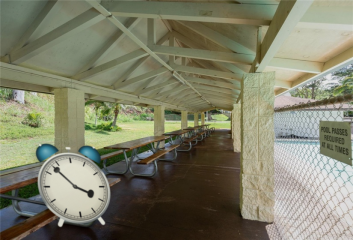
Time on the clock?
3:53
